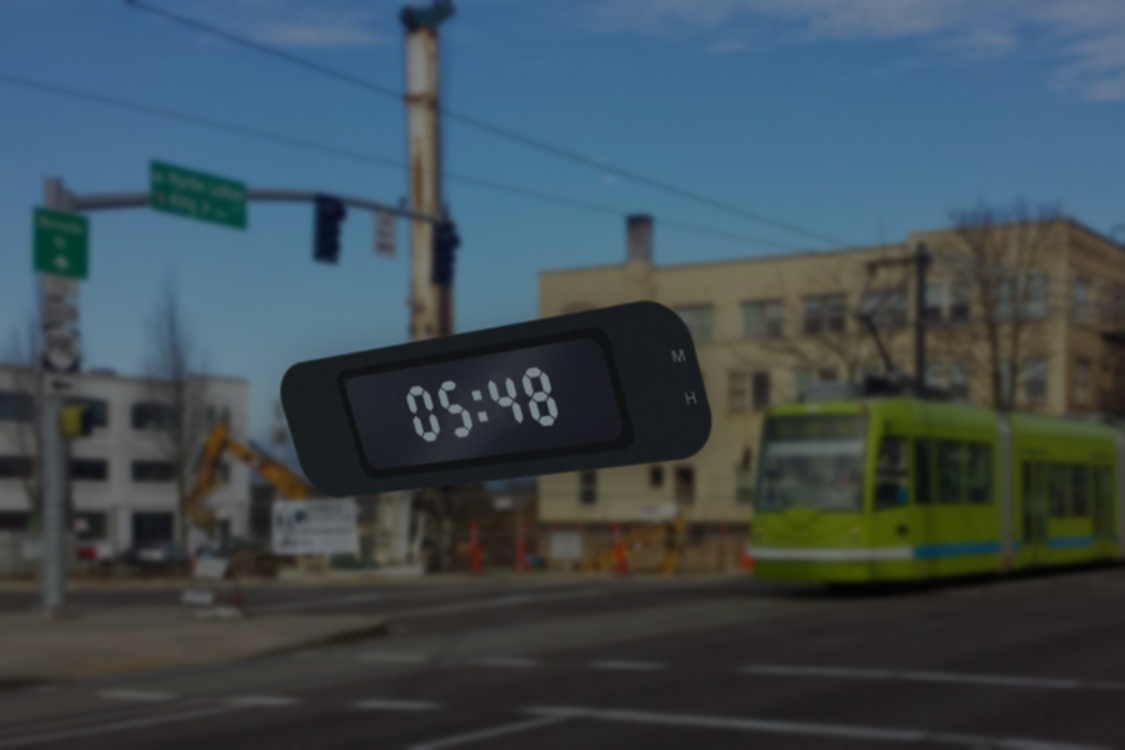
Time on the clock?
5:48
